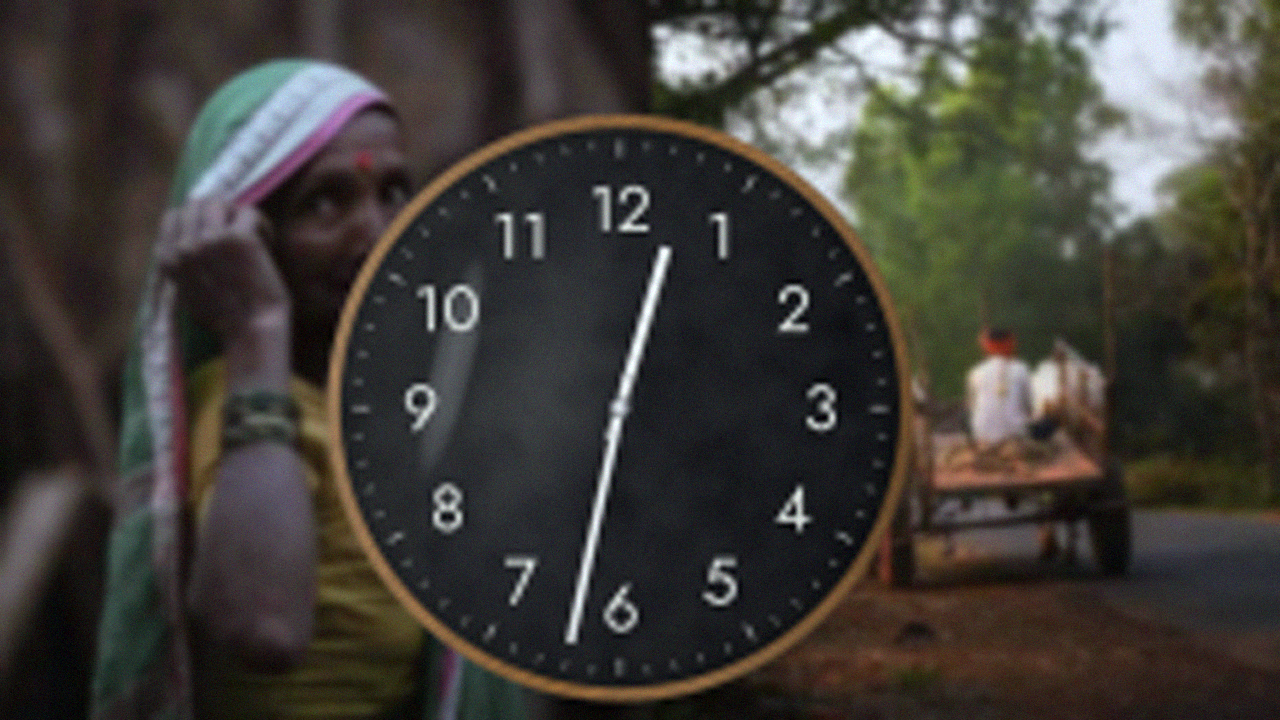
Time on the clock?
12:32
